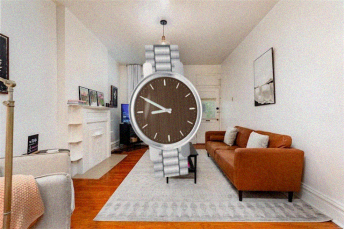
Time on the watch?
8:50
